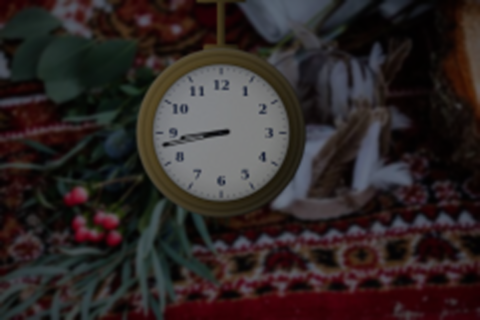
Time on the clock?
8:43
